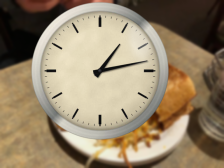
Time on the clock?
1:13
